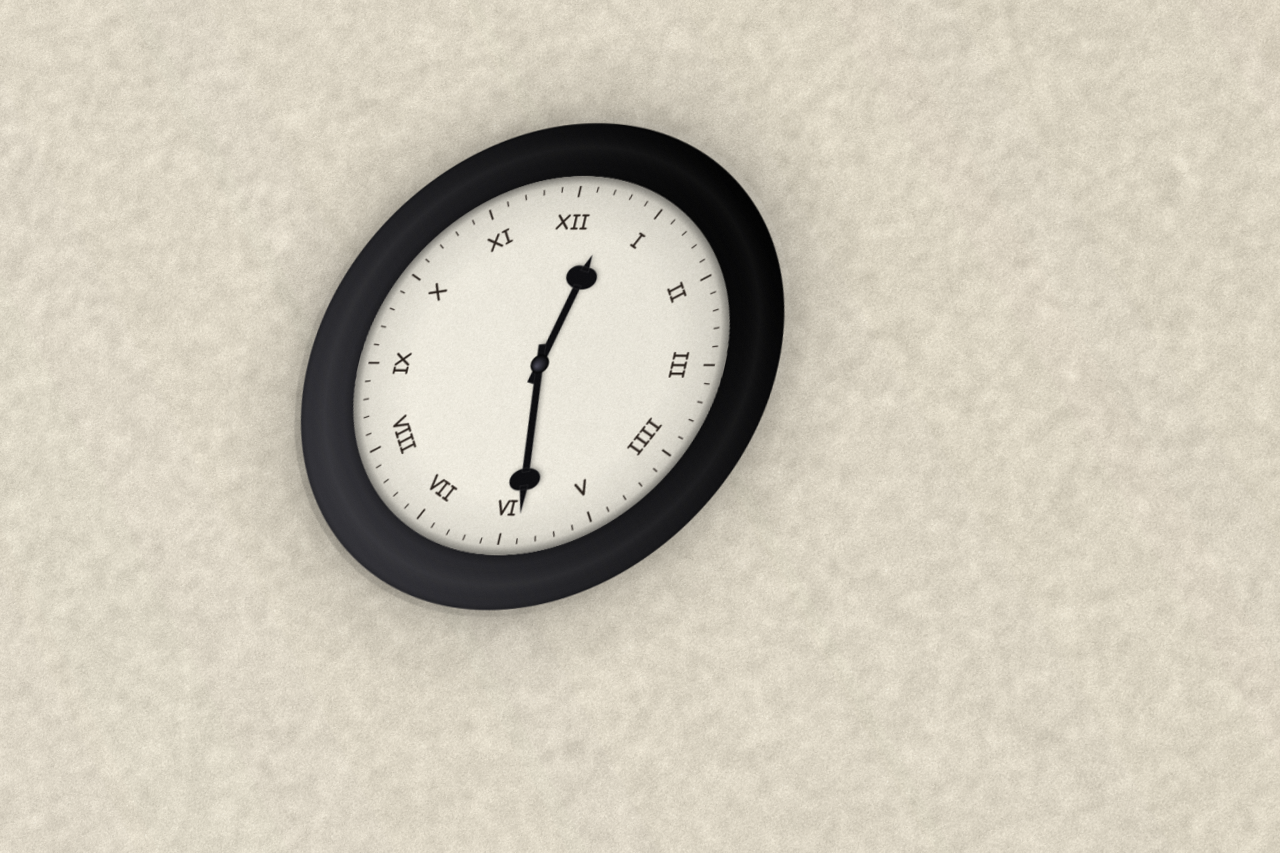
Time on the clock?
12:29
